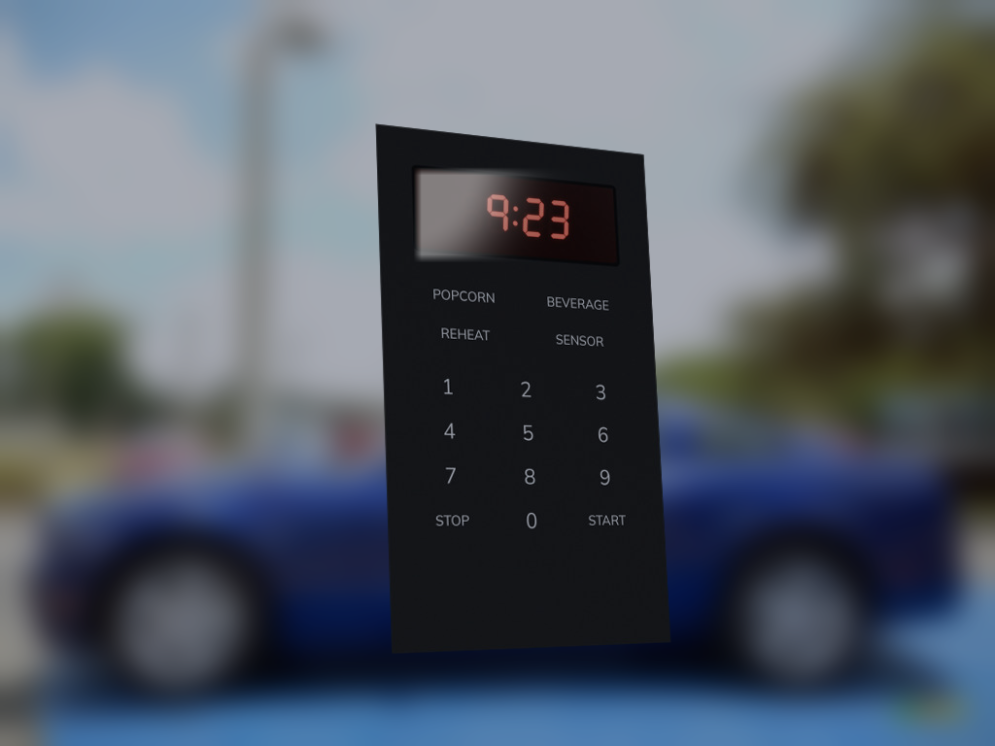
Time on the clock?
9:23
